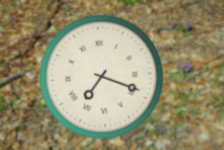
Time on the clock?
7:19
